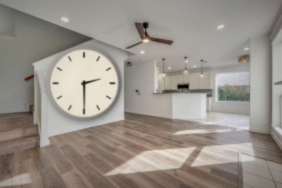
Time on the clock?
2:30
